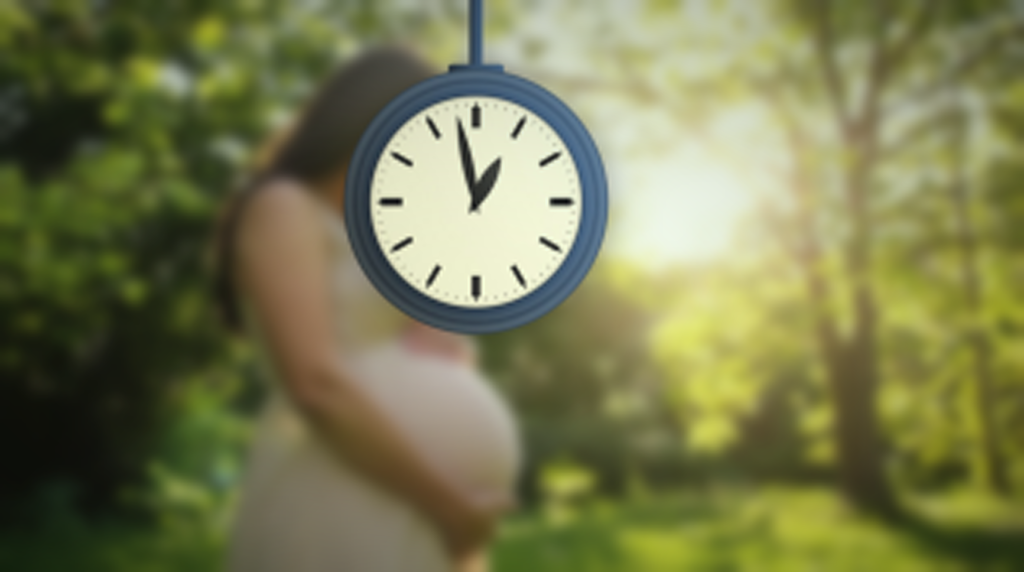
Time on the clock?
12:58
